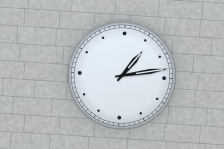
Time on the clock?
1:13
